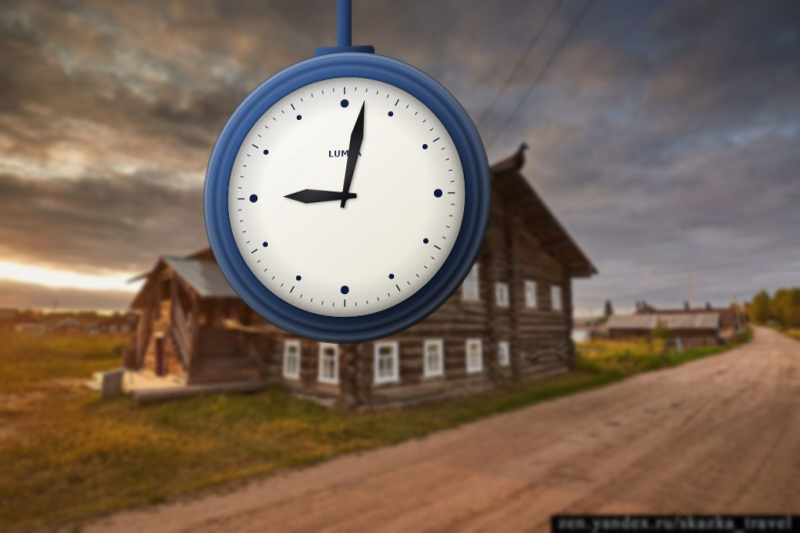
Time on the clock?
9:02
